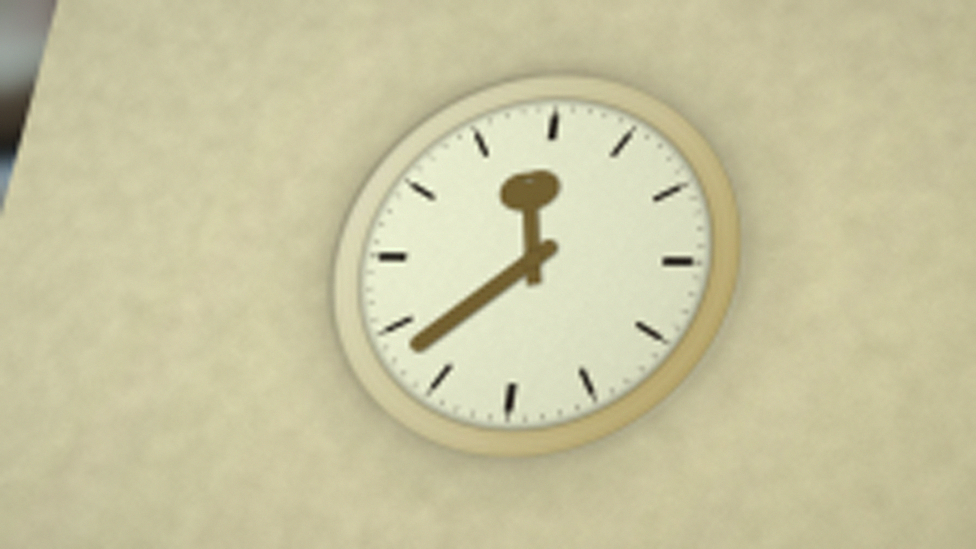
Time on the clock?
11:38
